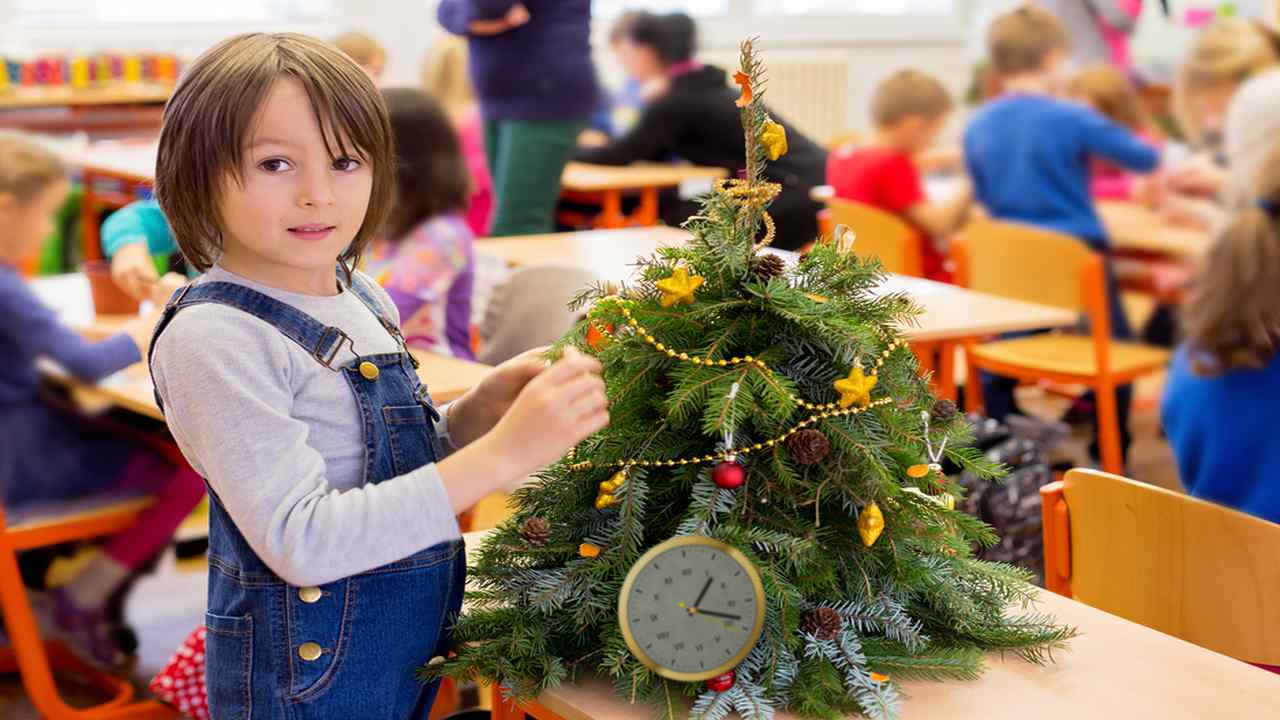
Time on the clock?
1:18:21
